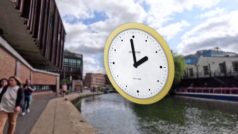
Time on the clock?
1:59
